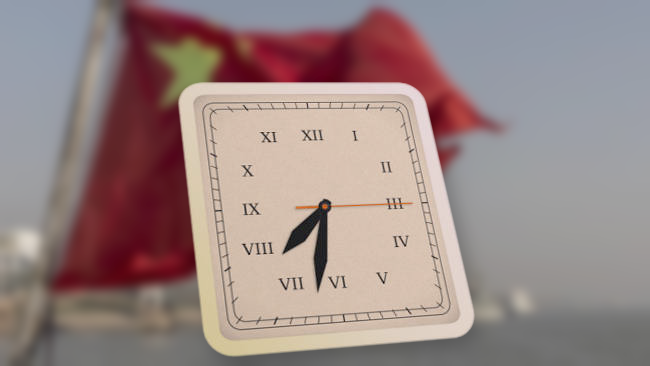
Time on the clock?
7:32:15
